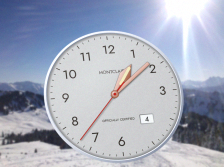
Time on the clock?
1:08:37
